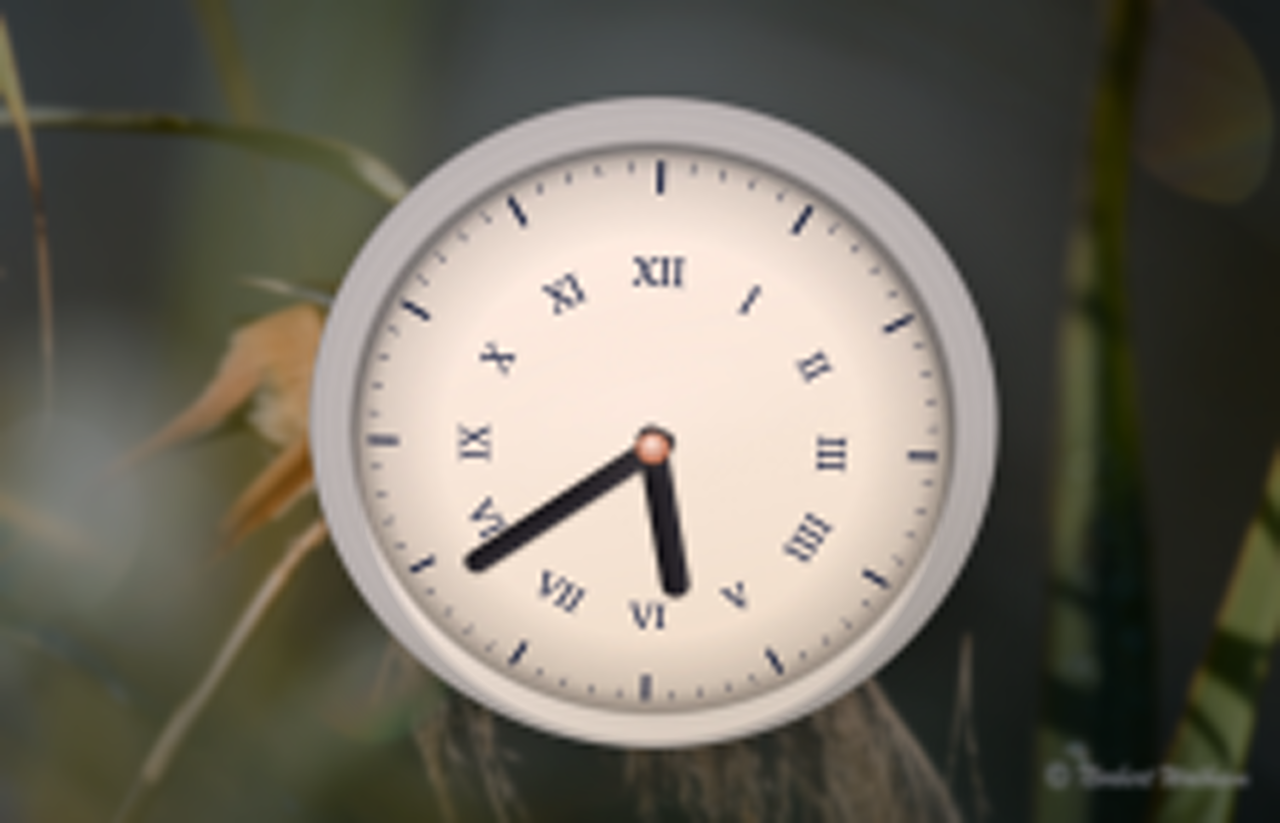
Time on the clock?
5:39
